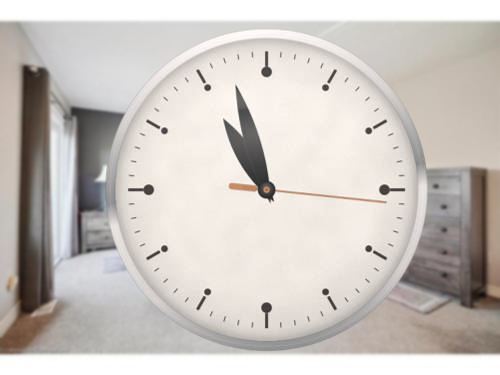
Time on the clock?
10:57:16
